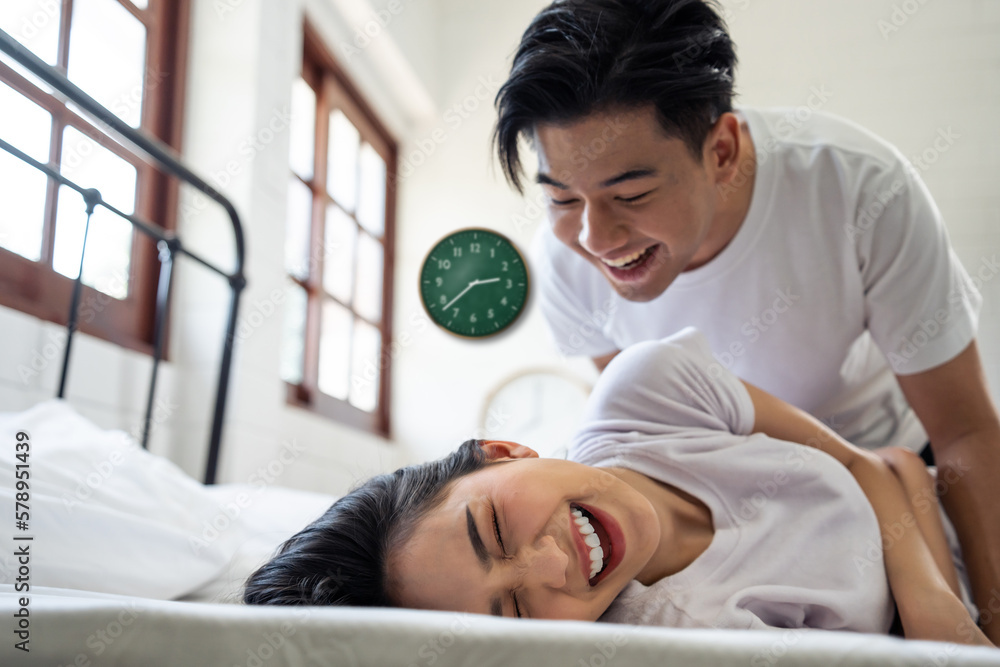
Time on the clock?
2:38
